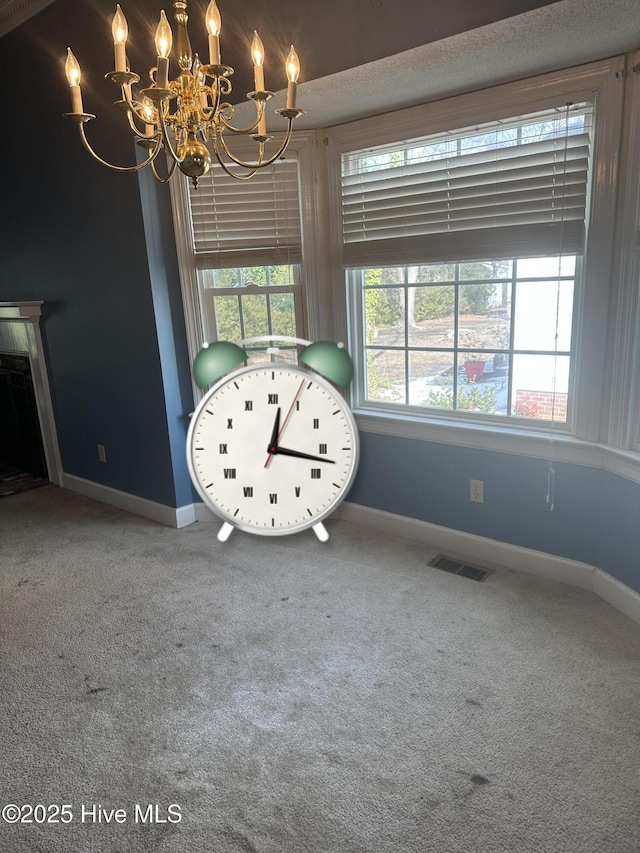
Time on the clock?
12:17:04
